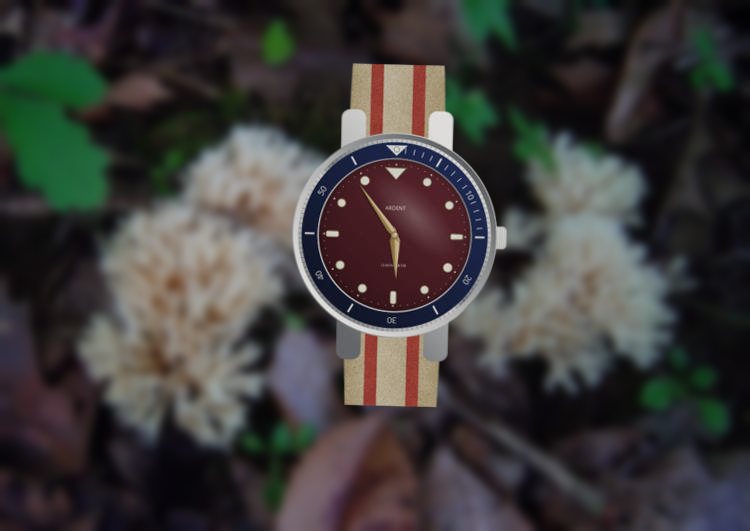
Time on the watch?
5:54
